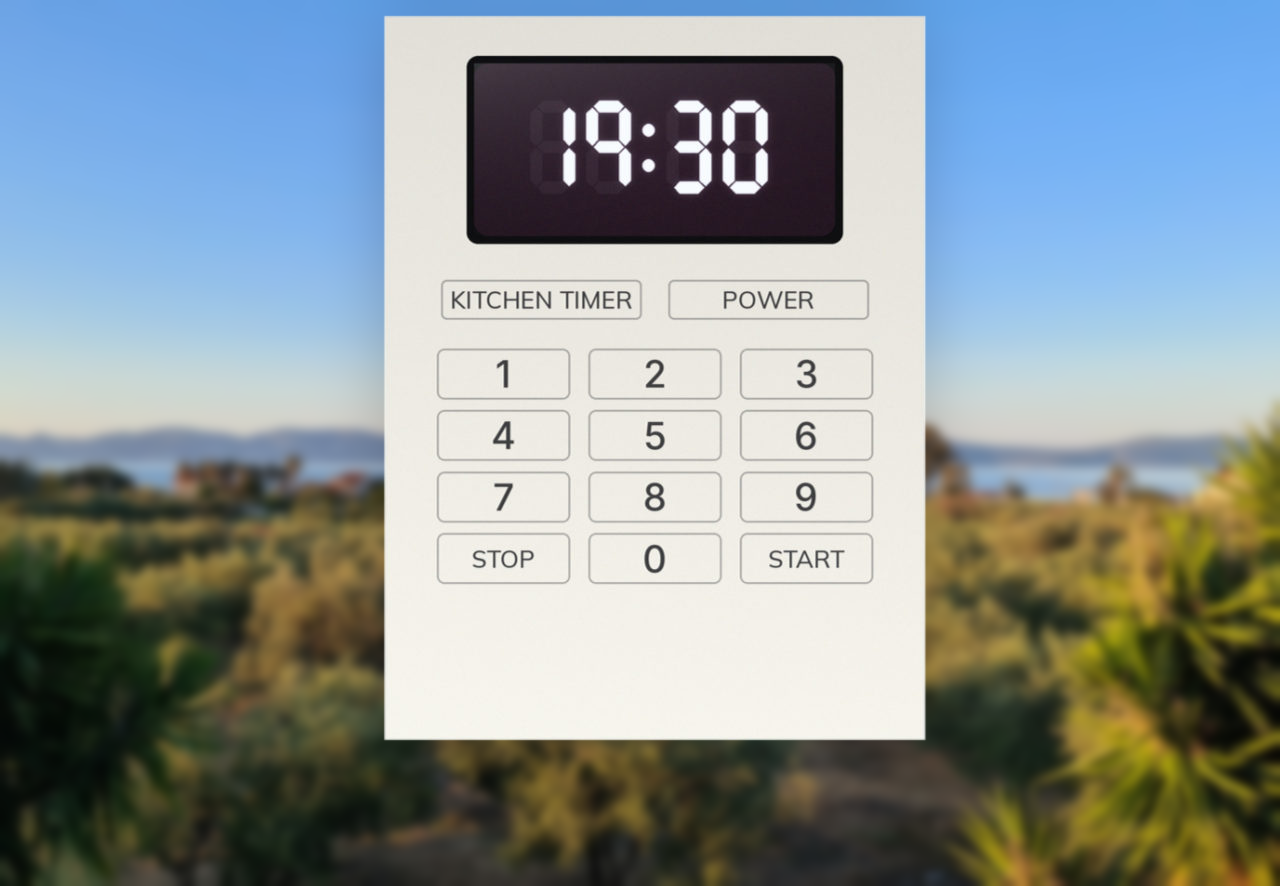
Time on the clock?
19:30
